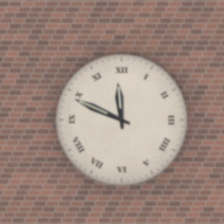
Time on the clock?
11:49
